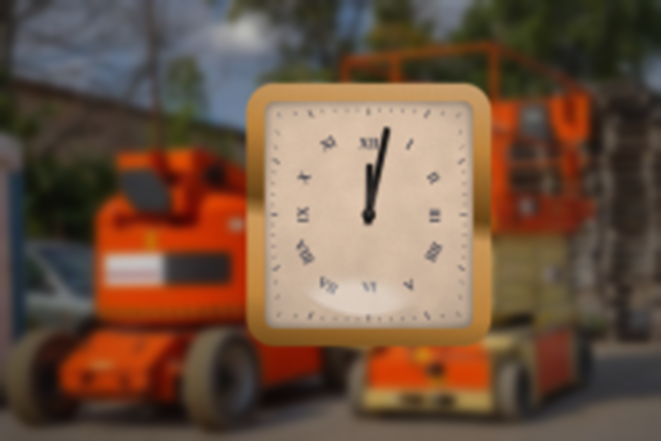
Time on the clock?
12:02
